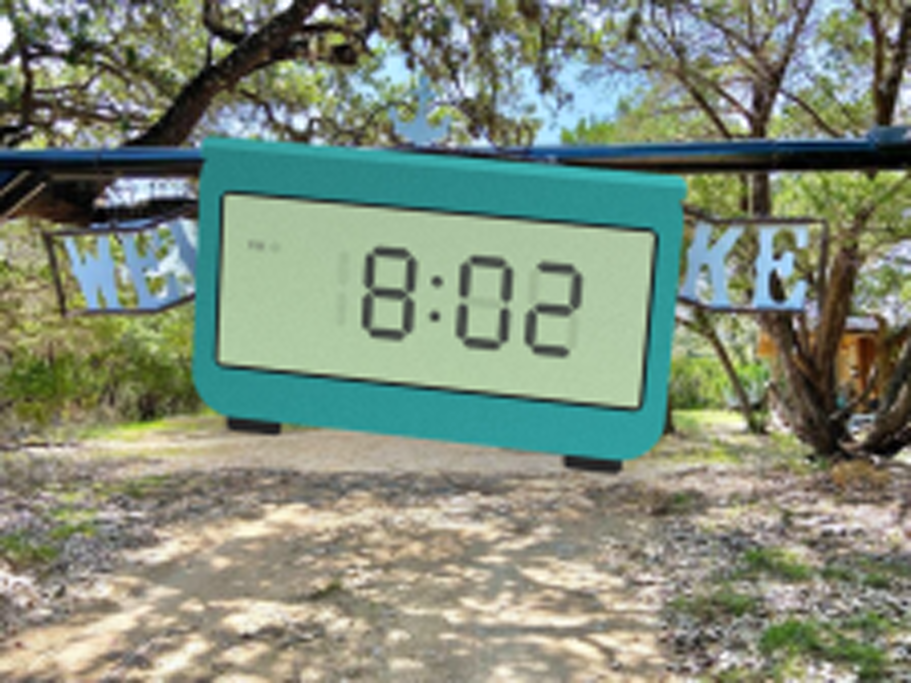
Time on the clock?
8:02
